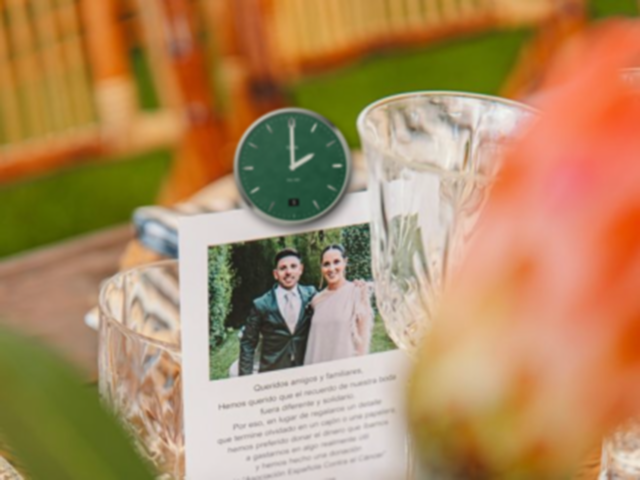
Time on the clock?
2:00
